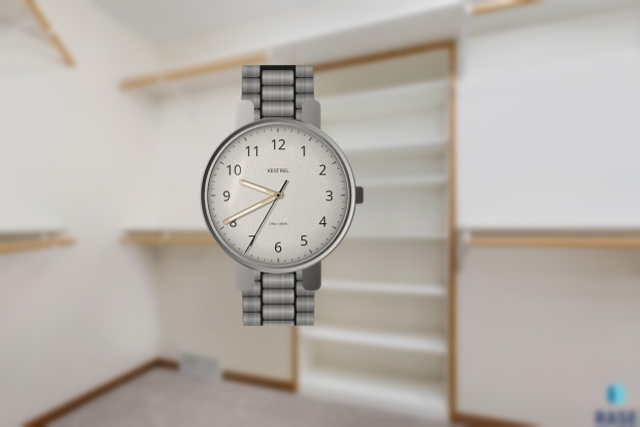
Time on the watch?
9:40:35
